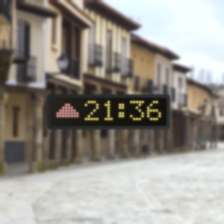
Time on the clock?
21:36
